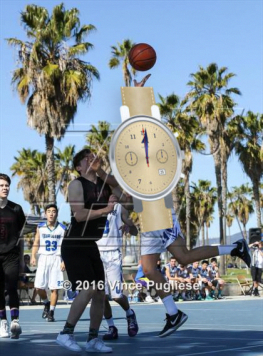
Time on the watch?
12:01
